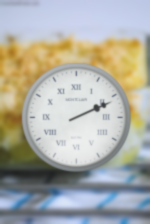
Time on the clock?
2:11
